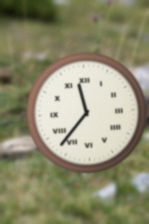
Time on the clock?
11:37
